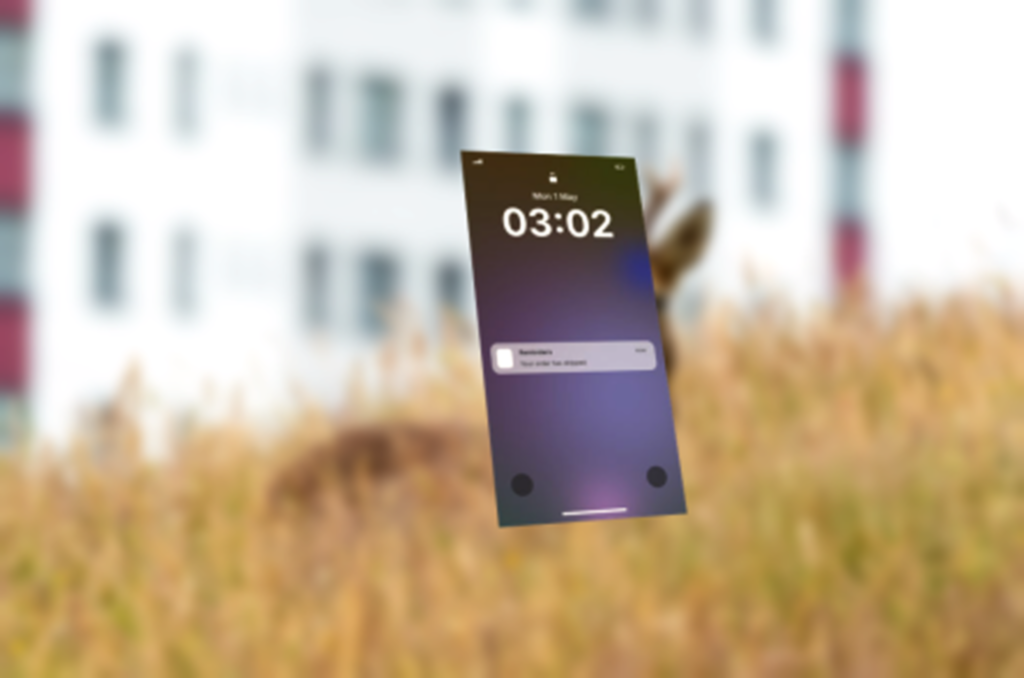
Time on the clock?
3:02
